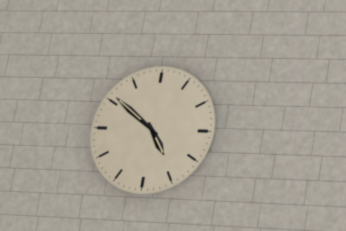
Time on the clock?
4:51
